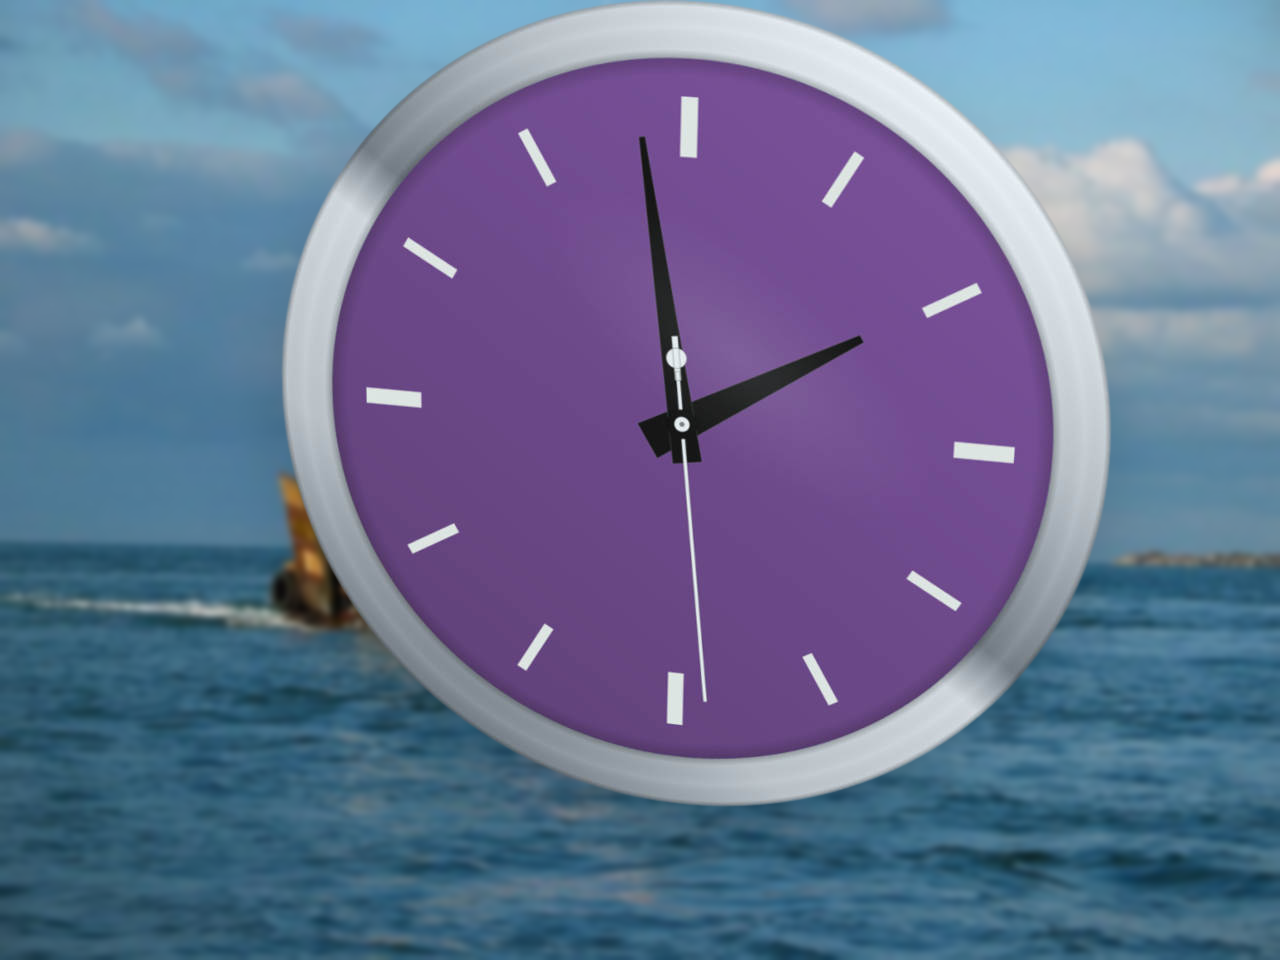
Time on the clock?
1:58:29
